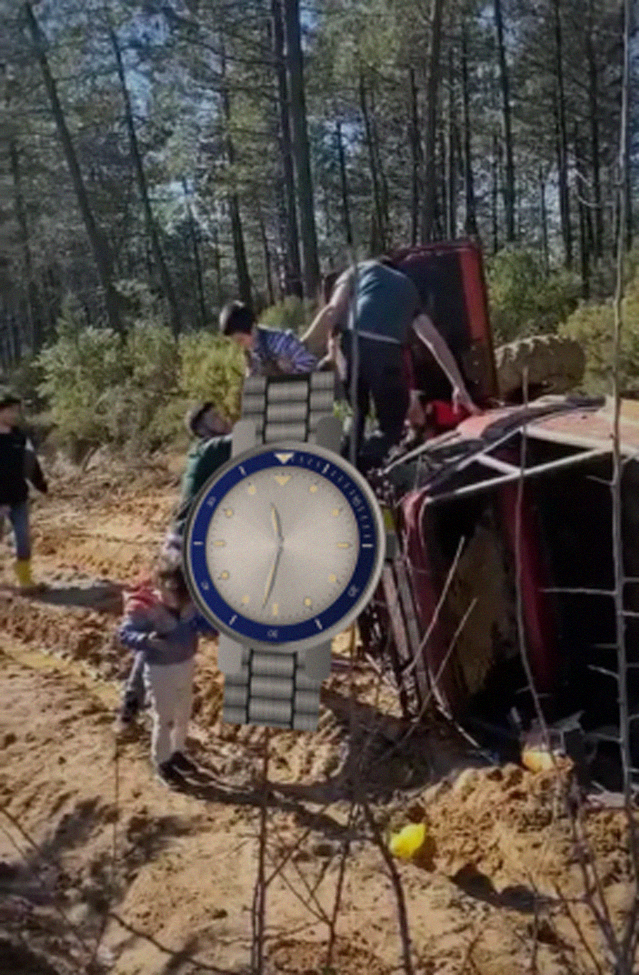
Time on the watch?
11:32
